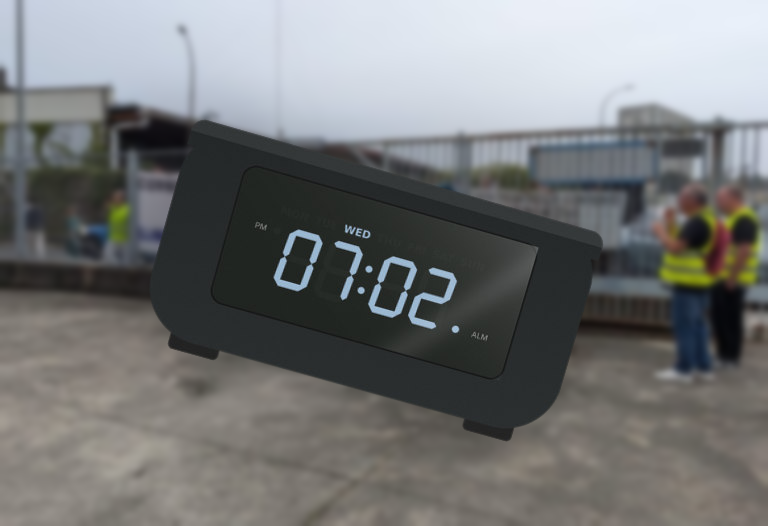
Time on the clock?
7:02
